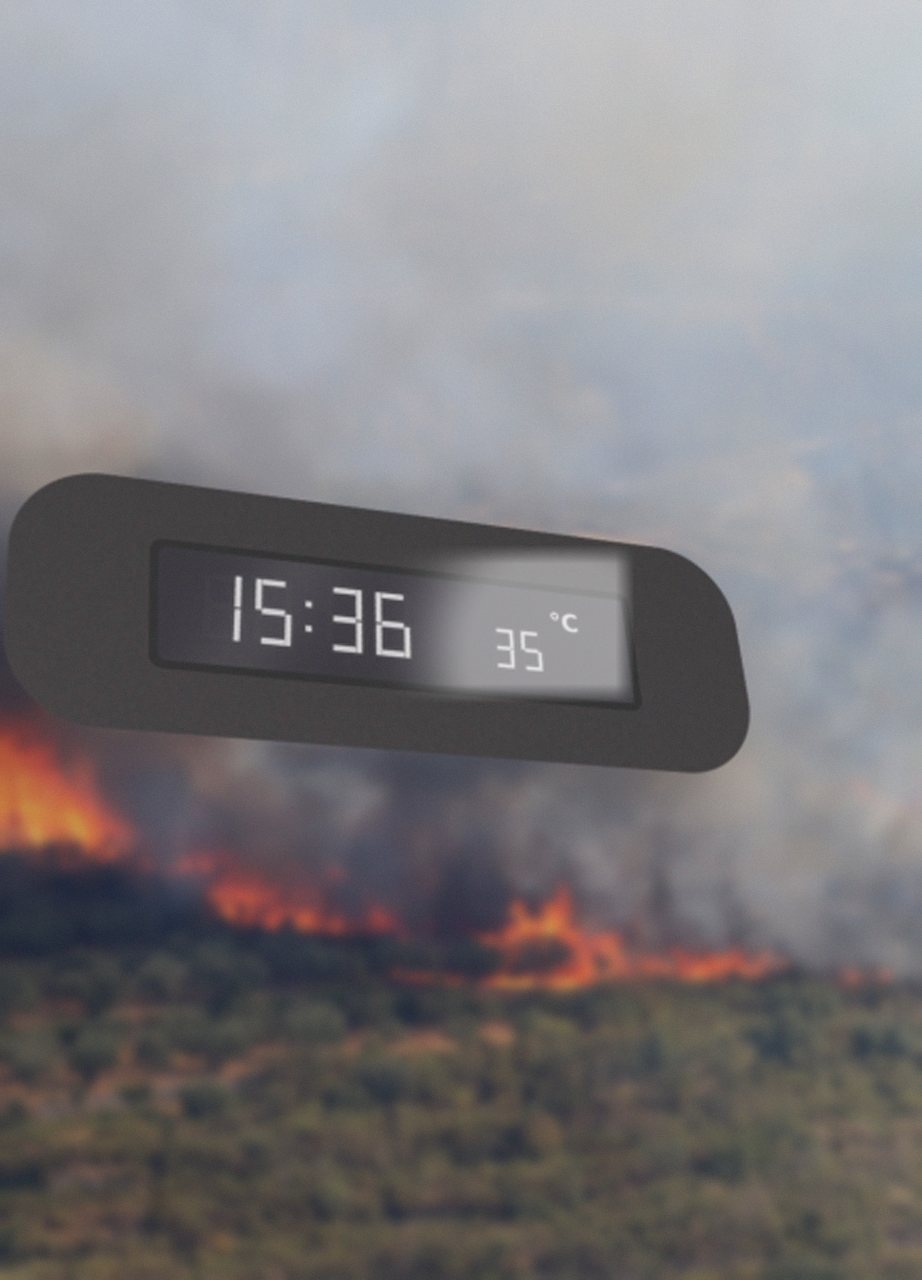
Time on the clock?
15:36
